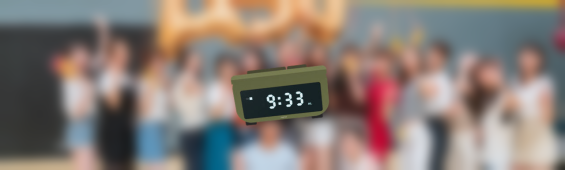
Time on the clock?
9:33
